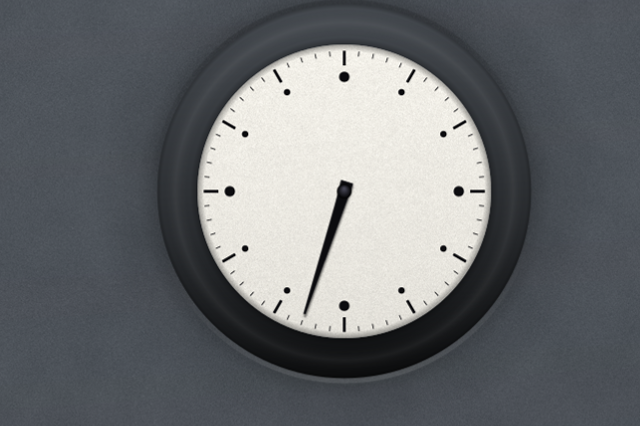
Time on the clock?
6:33
